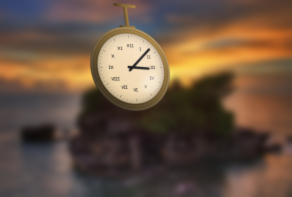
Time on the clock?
3:08
